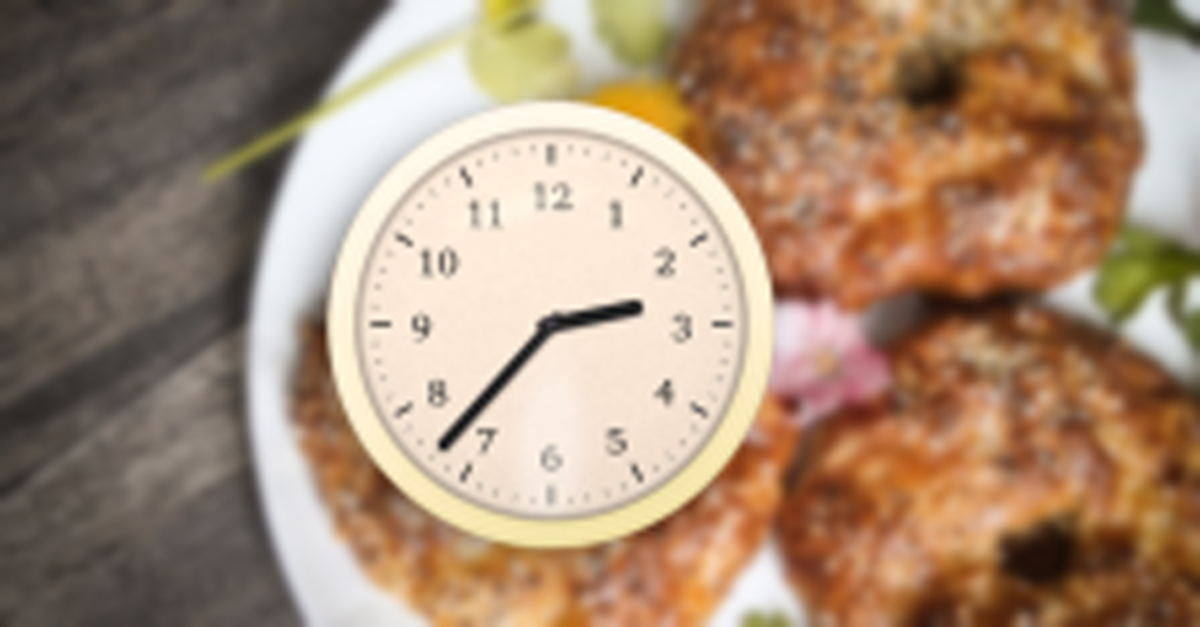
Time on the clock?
2:37
